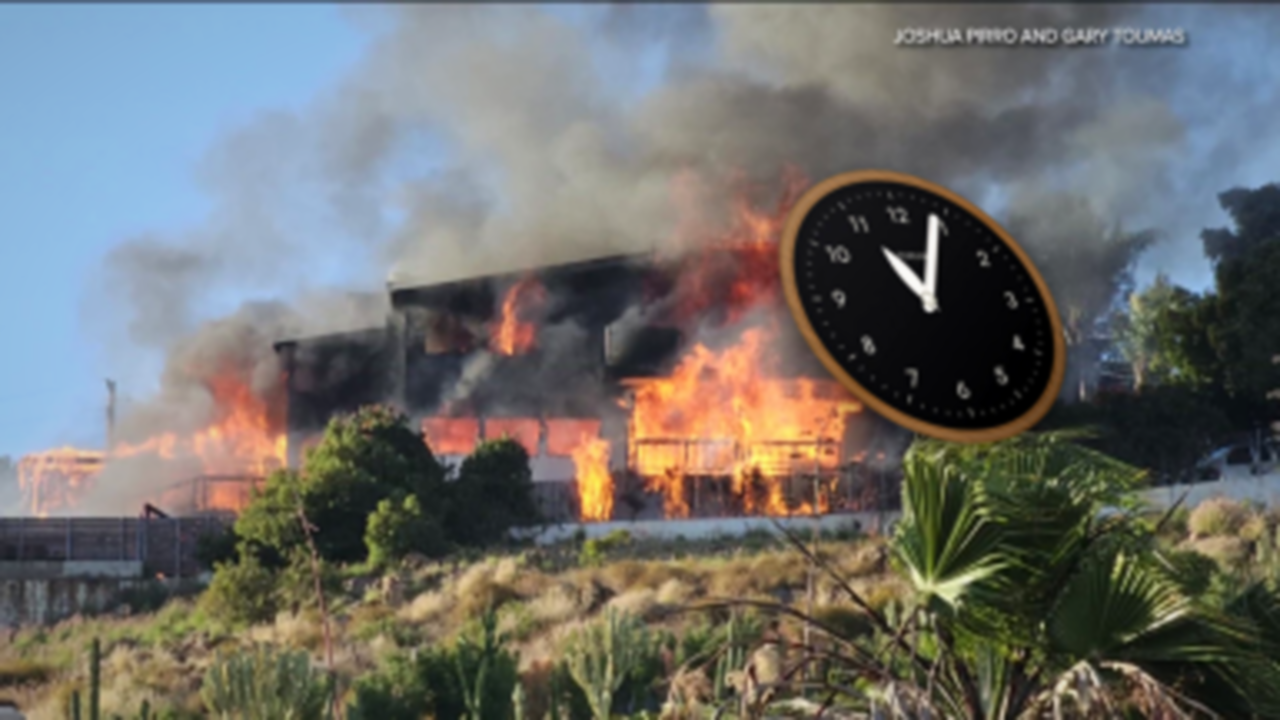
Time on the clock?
11:04
